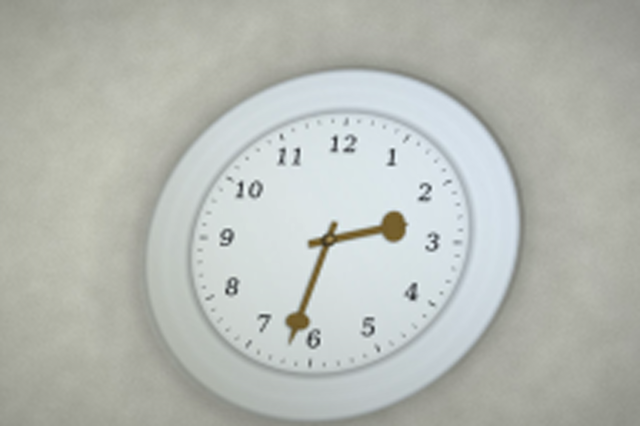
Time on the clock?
2:32
